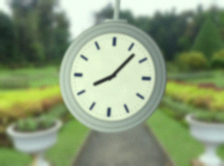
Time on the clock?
8:07
